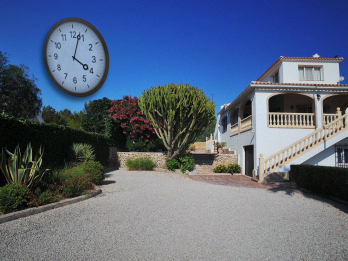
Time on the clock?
4:03
